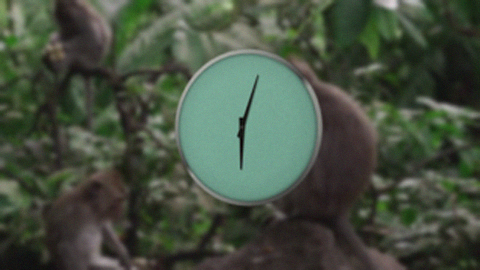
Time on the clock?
6:03
